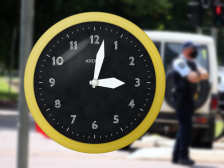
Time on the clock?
3:02
